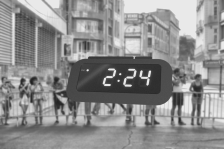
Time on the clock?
2:24
